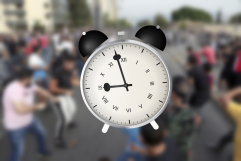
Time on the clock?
8:58
